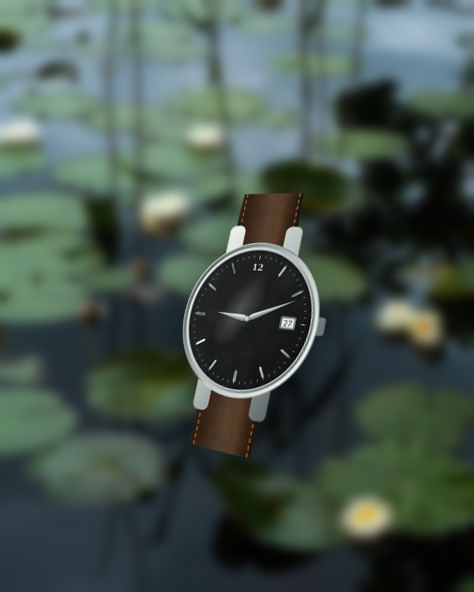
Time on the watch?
9:11
